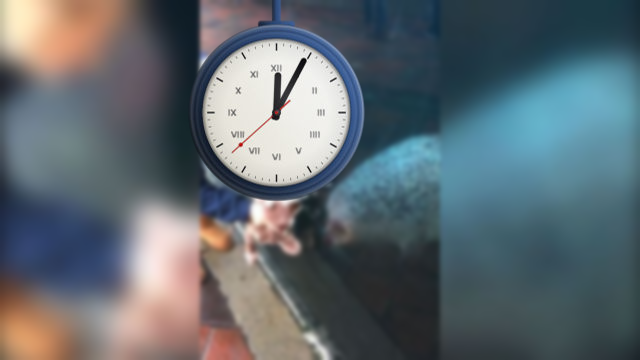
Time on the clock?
12:04:38
